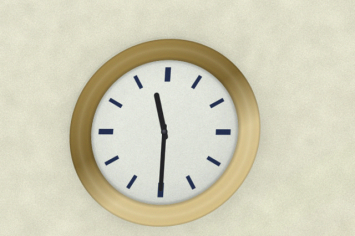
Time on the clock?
11:30
